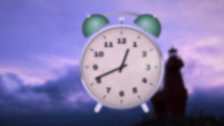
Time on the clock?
12:41
